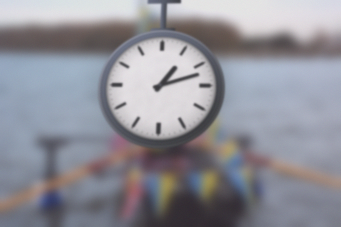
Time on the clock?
1:12
